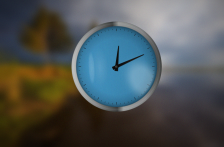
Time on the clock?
12:11
